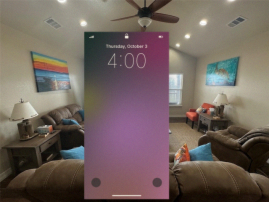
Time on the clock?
4:00
